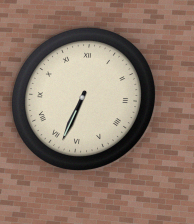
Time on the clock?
6:33
